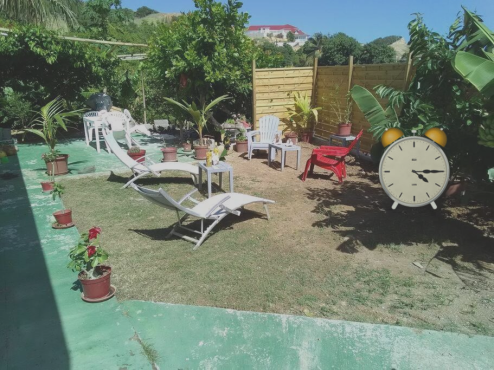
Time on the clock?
4:15
